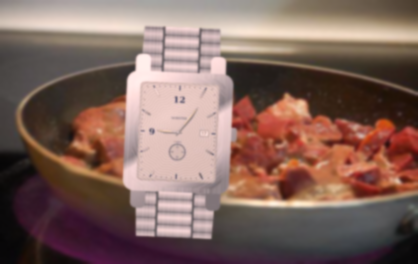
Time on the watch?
9:06
